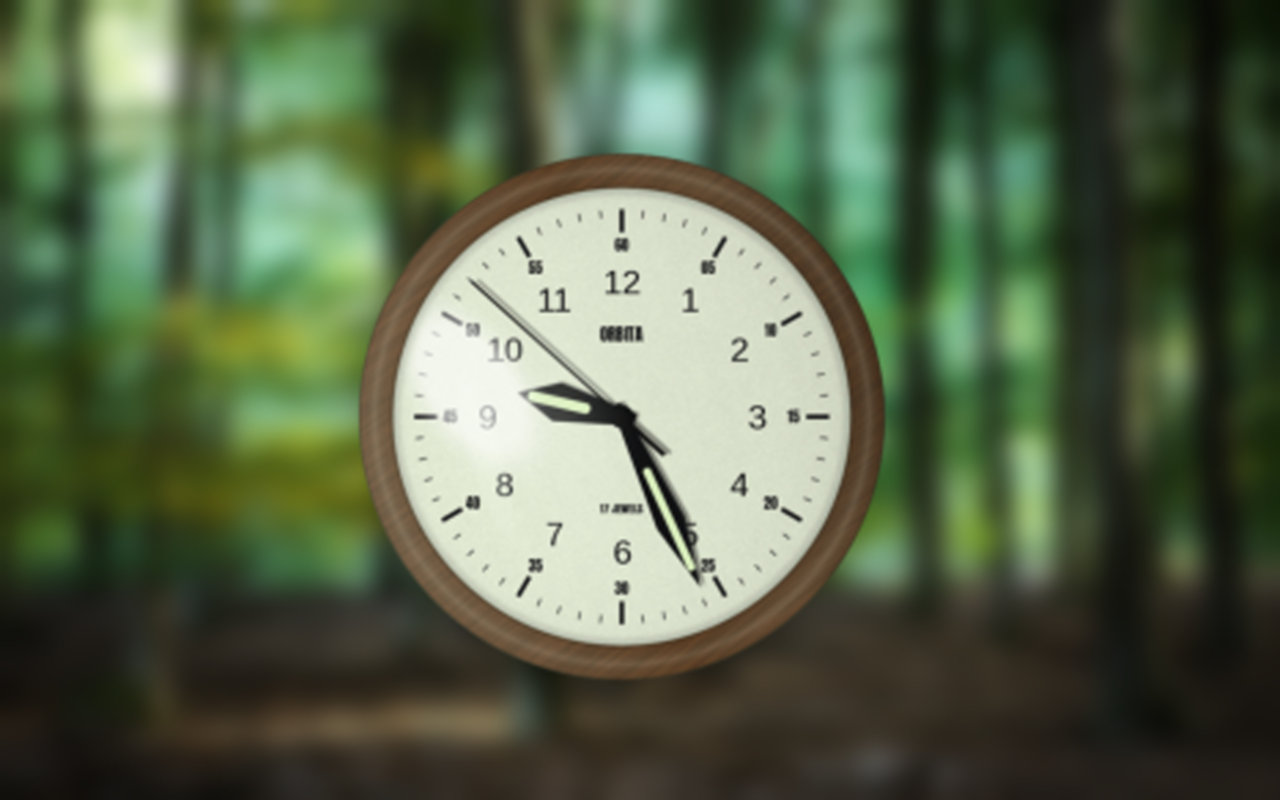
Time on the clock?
9:25:52
